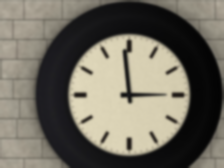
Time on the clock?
2:59
